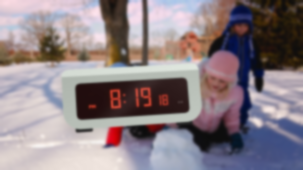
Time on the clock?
8:19
